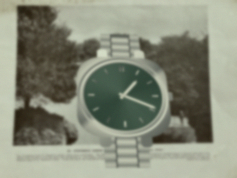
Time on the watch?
1:19
